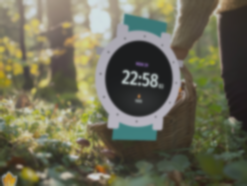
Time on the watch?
22:58
